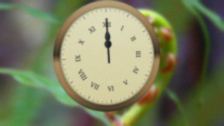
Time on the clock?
12:00
